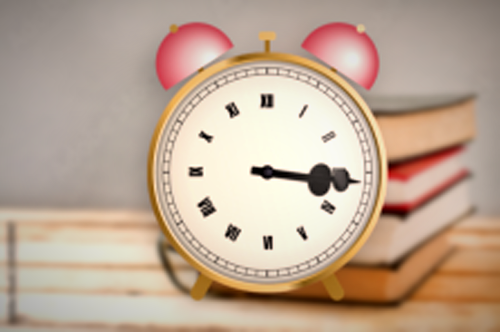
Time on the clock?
3:16
